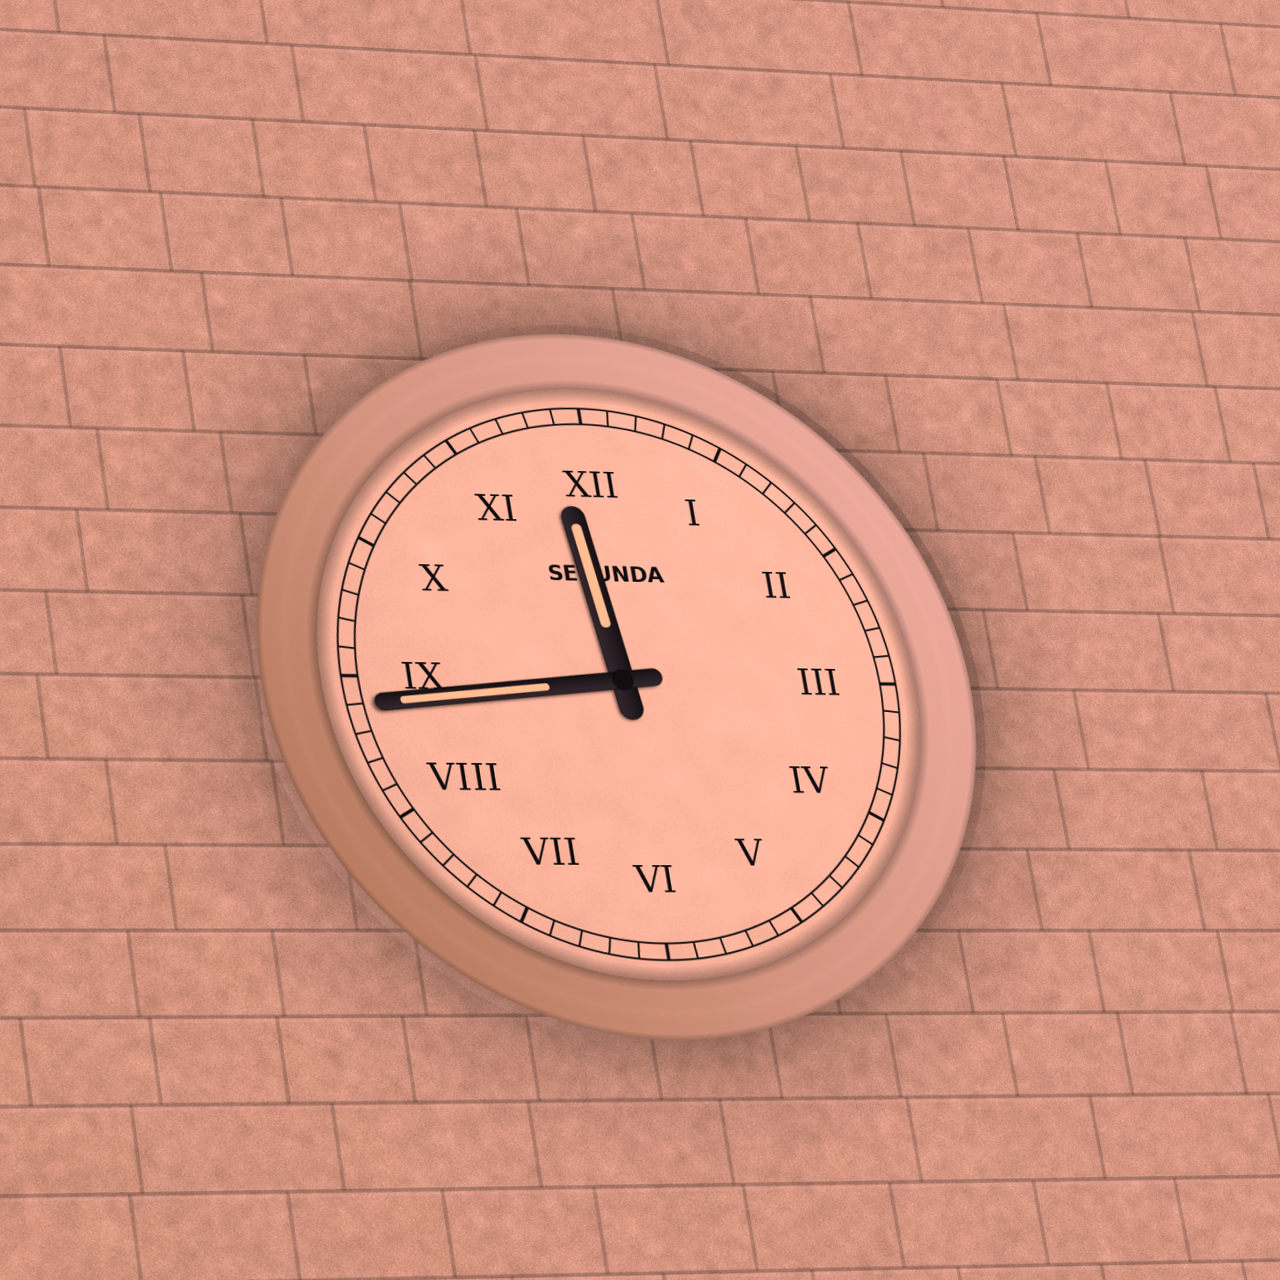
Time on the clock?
11:44
